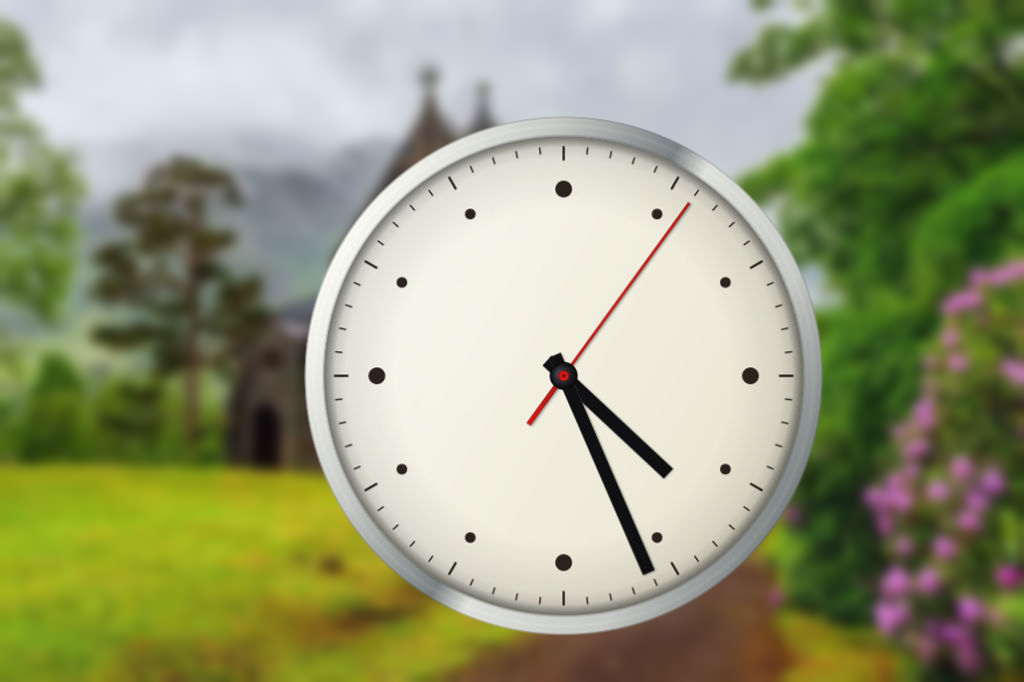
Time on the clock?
4:26:06
